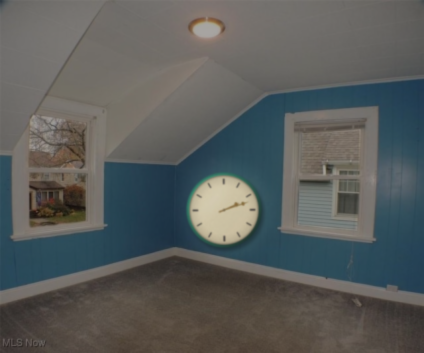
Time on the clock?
2:12
